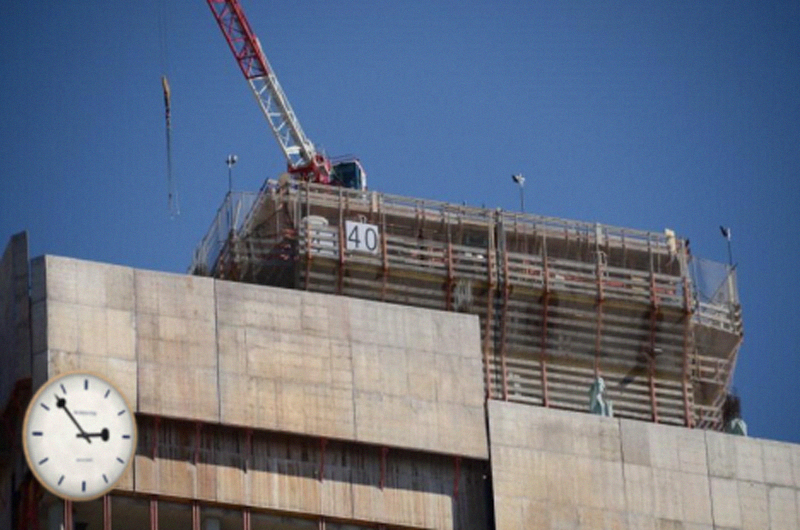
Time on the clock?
2:53
